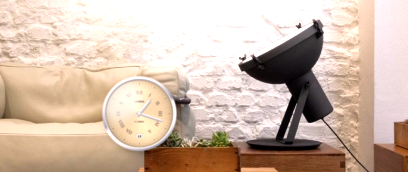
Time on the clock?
1:18
